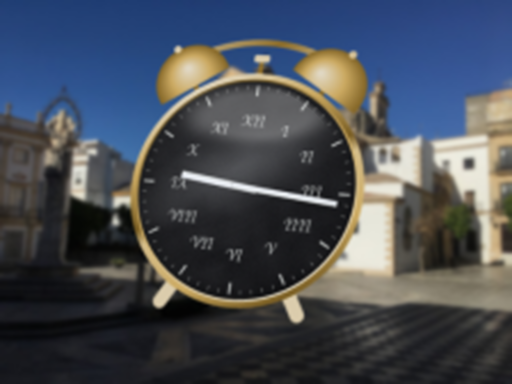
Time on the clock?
9:16
